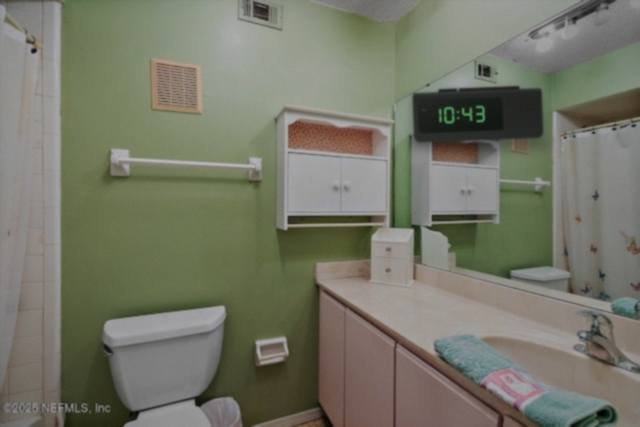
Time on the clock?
10:43
